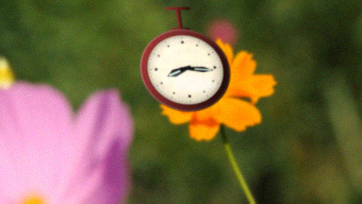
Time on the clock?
8:16
